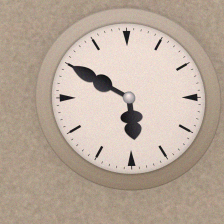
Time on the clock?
5:50
